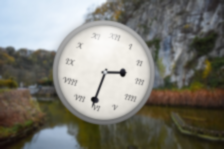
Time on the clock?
2:31
